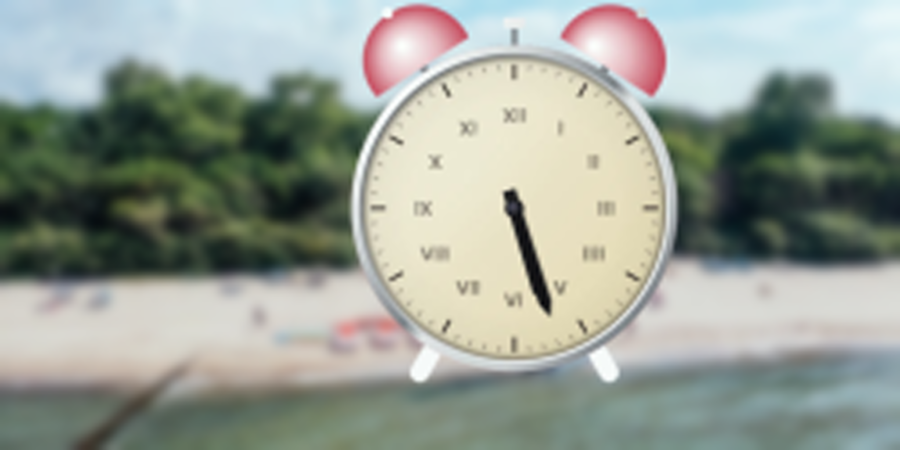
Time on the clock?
5:27
